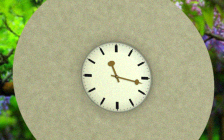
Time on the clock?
11:17
